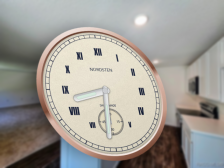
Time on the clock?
8:31
